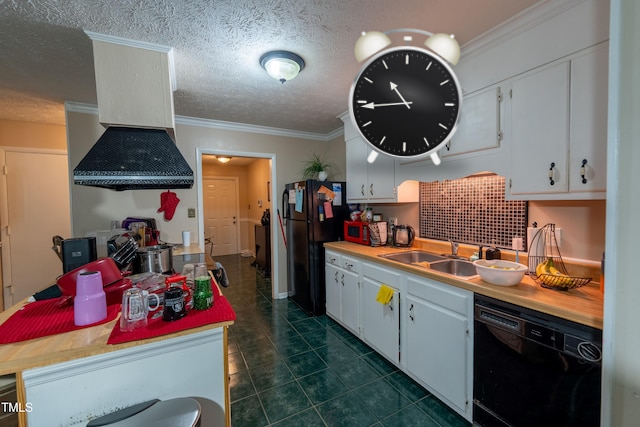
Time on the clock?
10:44
